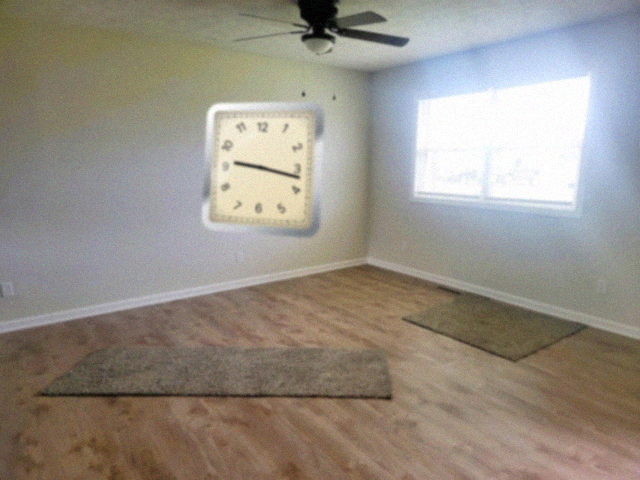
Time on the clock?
9:17
